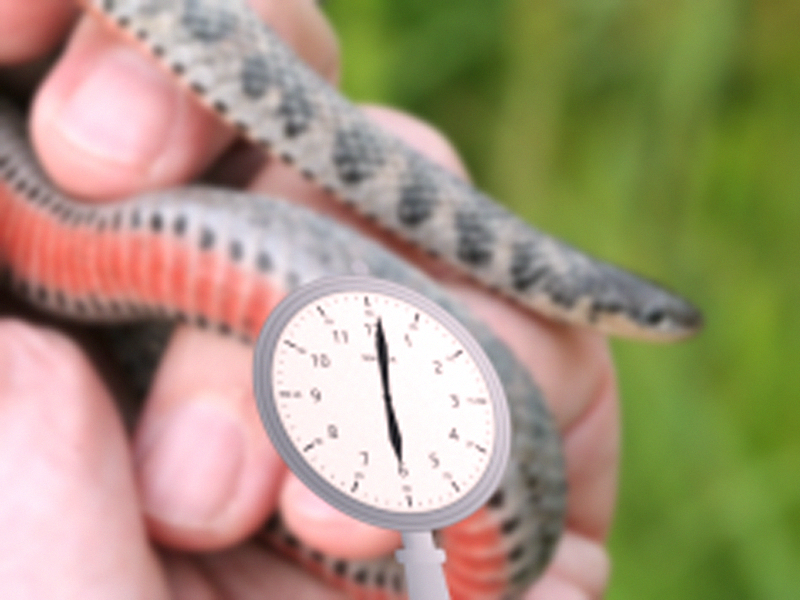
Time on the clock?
6:01
